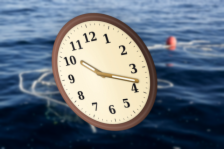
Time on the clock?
10:18
